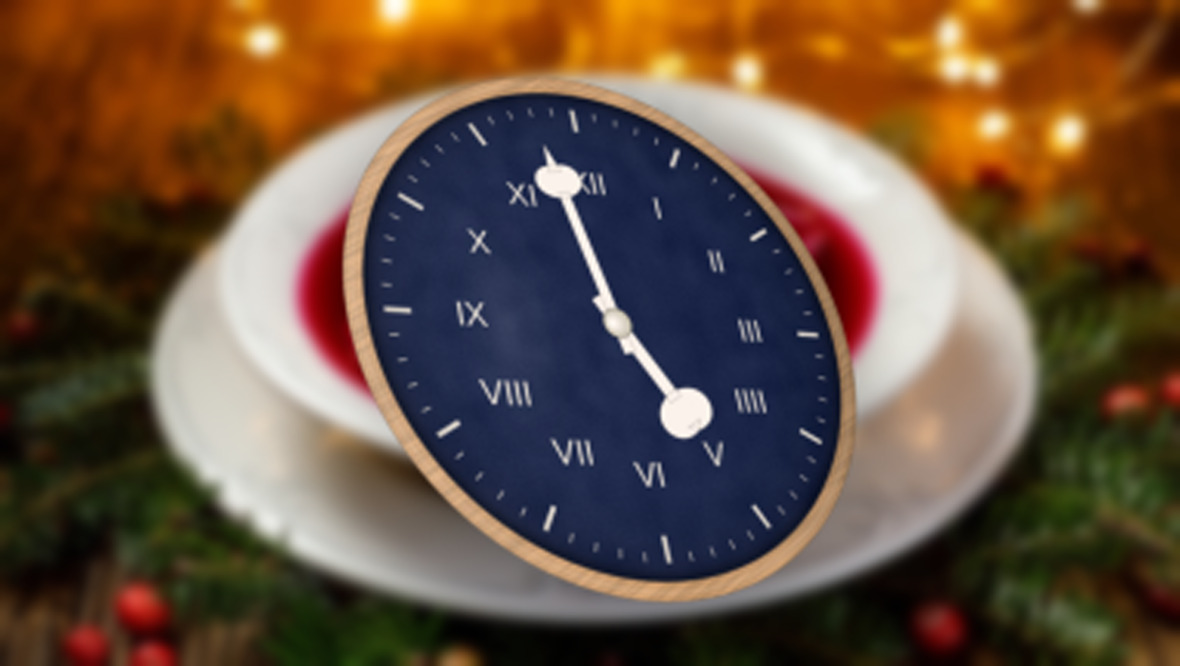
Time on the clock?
4:58
